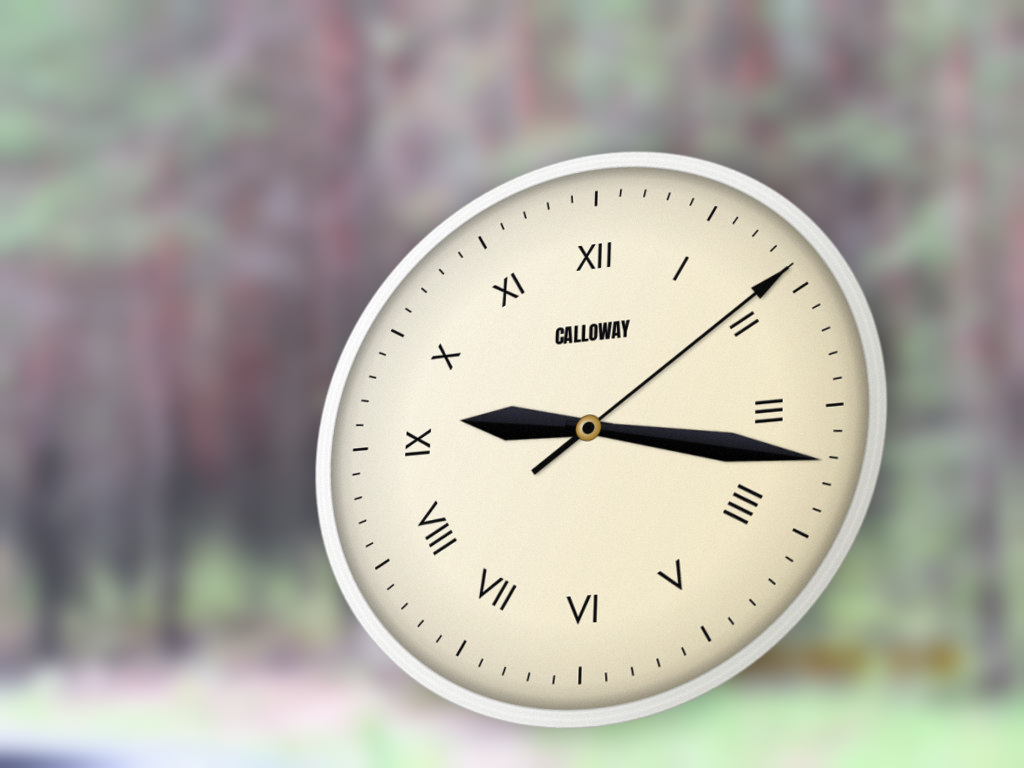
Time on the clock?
9:17:09
